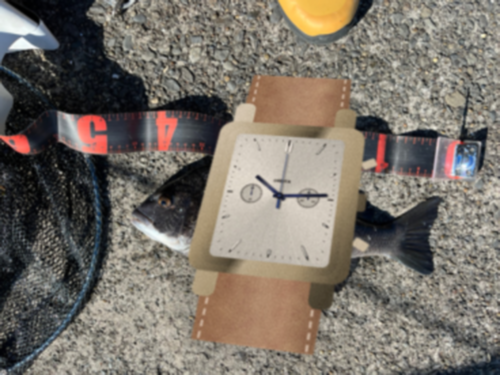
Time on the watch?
10:14
